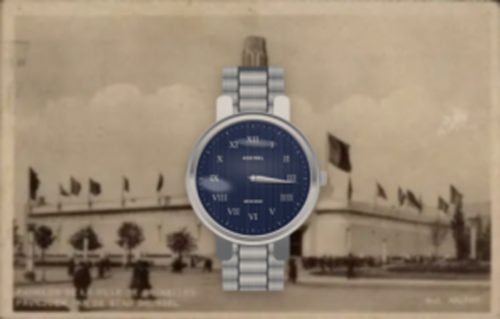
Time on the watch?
3:16
